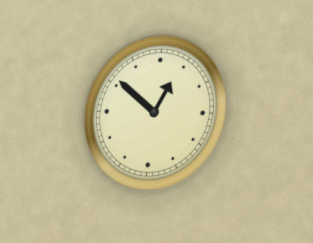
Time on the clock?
12:51
